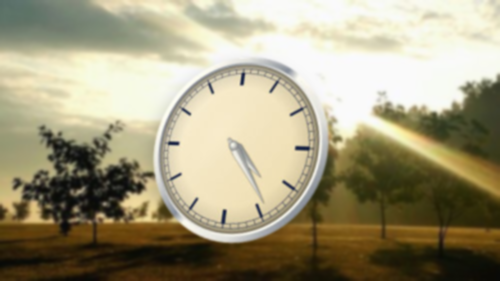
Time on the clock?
4:24
